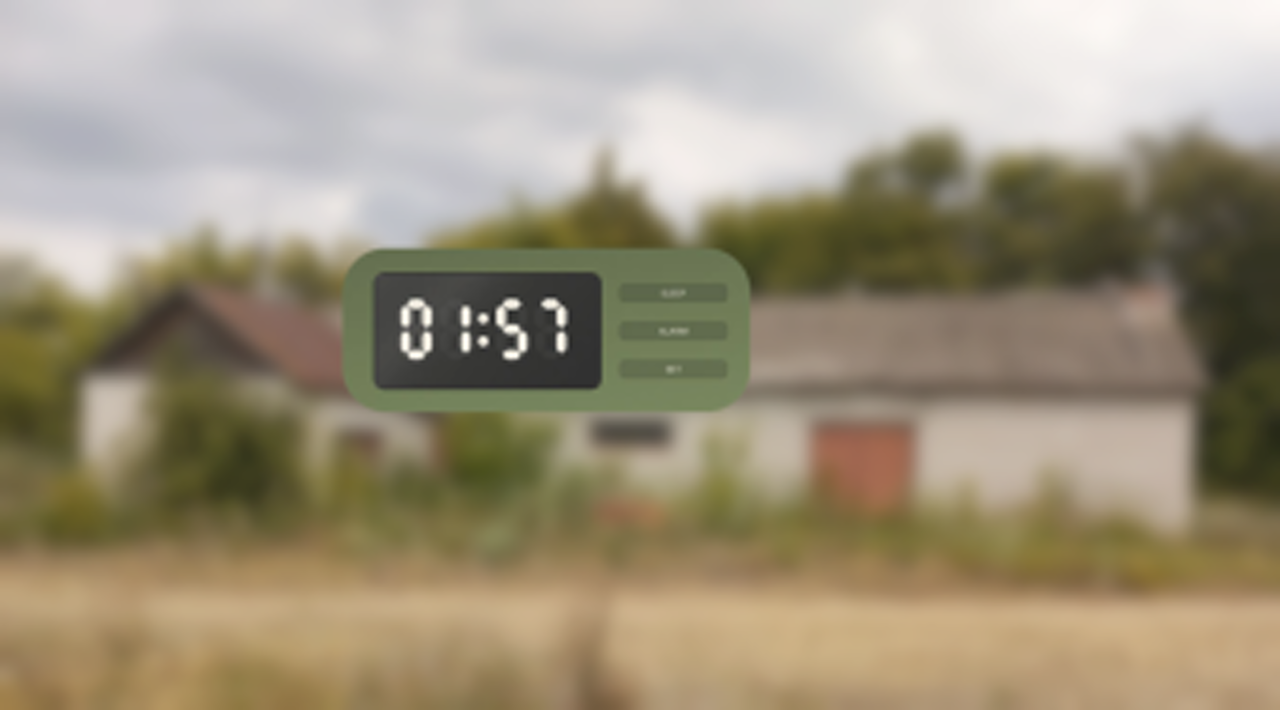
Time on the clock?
1:57
